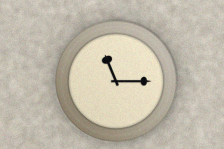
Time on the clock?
11:15
